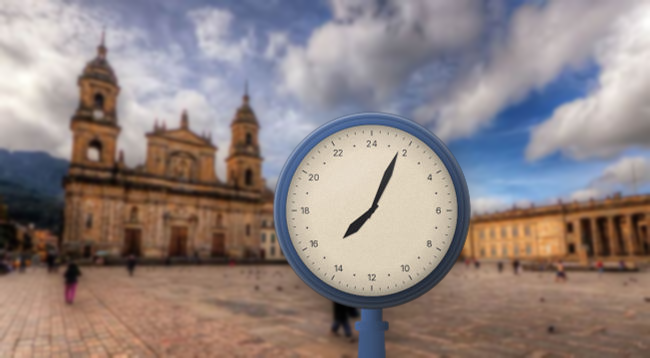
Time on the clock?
15:04
